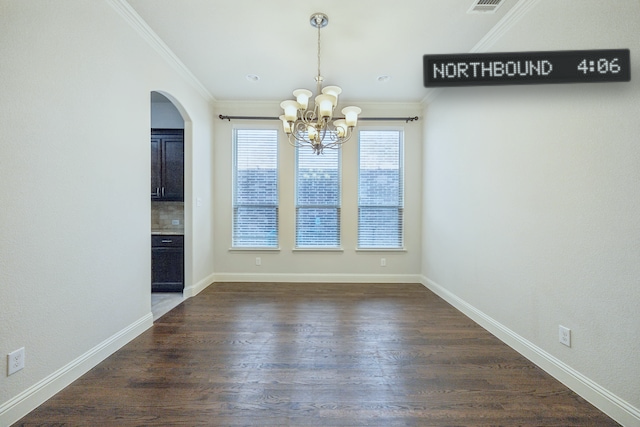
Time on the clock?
4:06
